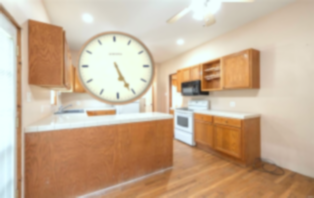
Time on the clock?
5:26
